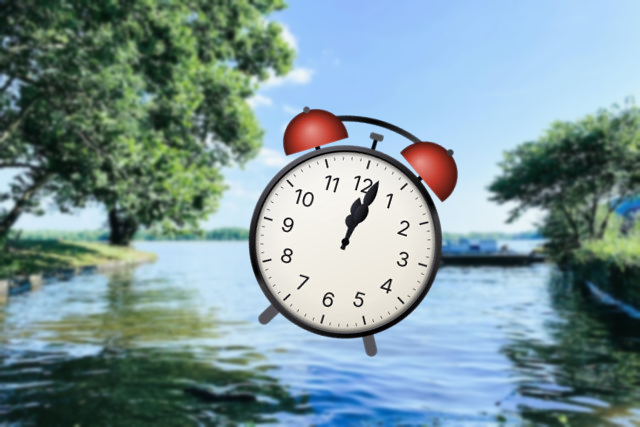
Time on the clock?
12:02
